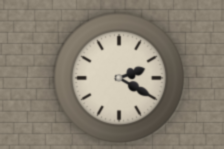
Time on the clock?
2:20
